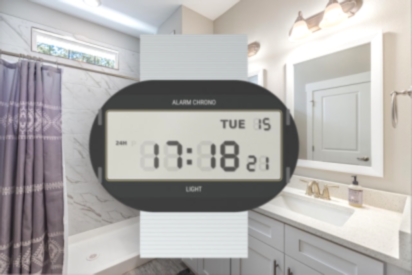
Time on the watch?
17:18:21
